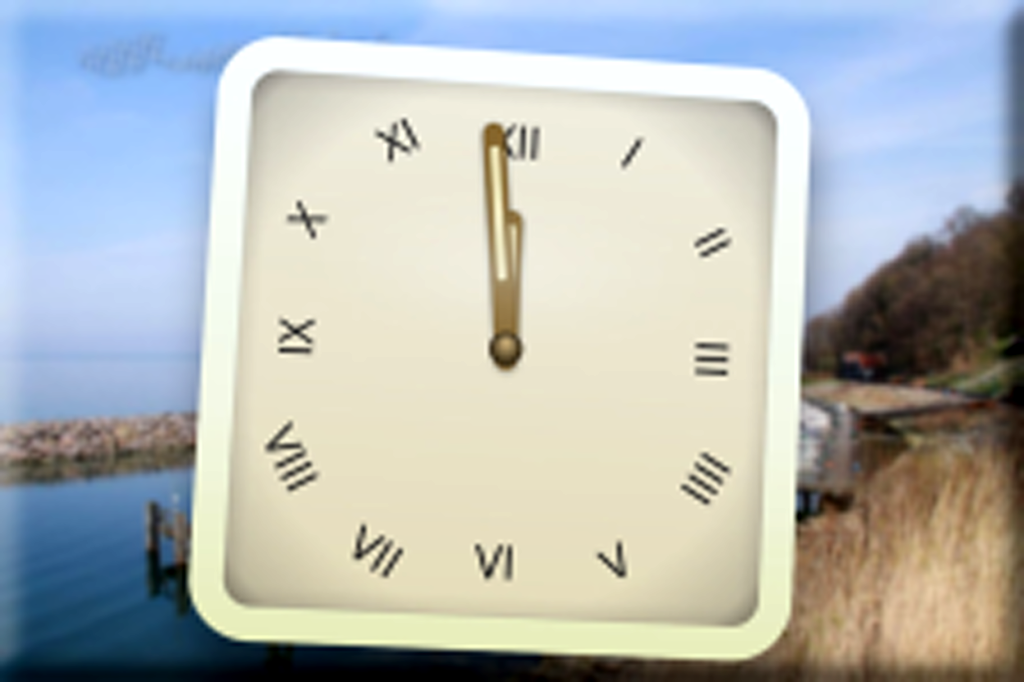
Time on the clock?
11:59
